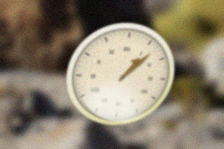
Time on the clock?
1:07
